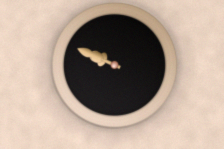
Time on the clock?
9:49
